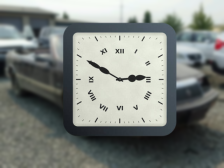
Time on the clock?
2:50
